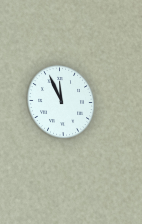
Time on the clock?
11:56
